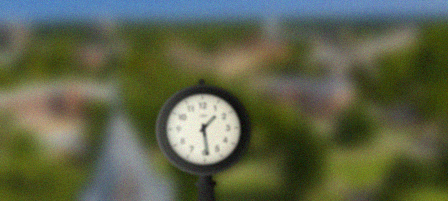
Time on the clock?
1:29
